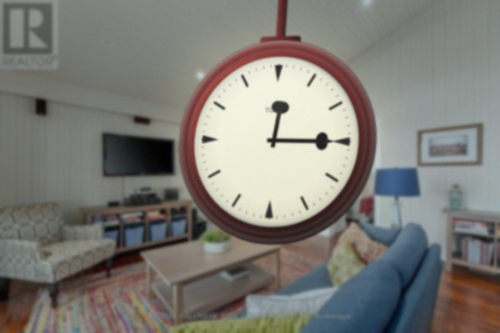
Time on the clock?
12:15
